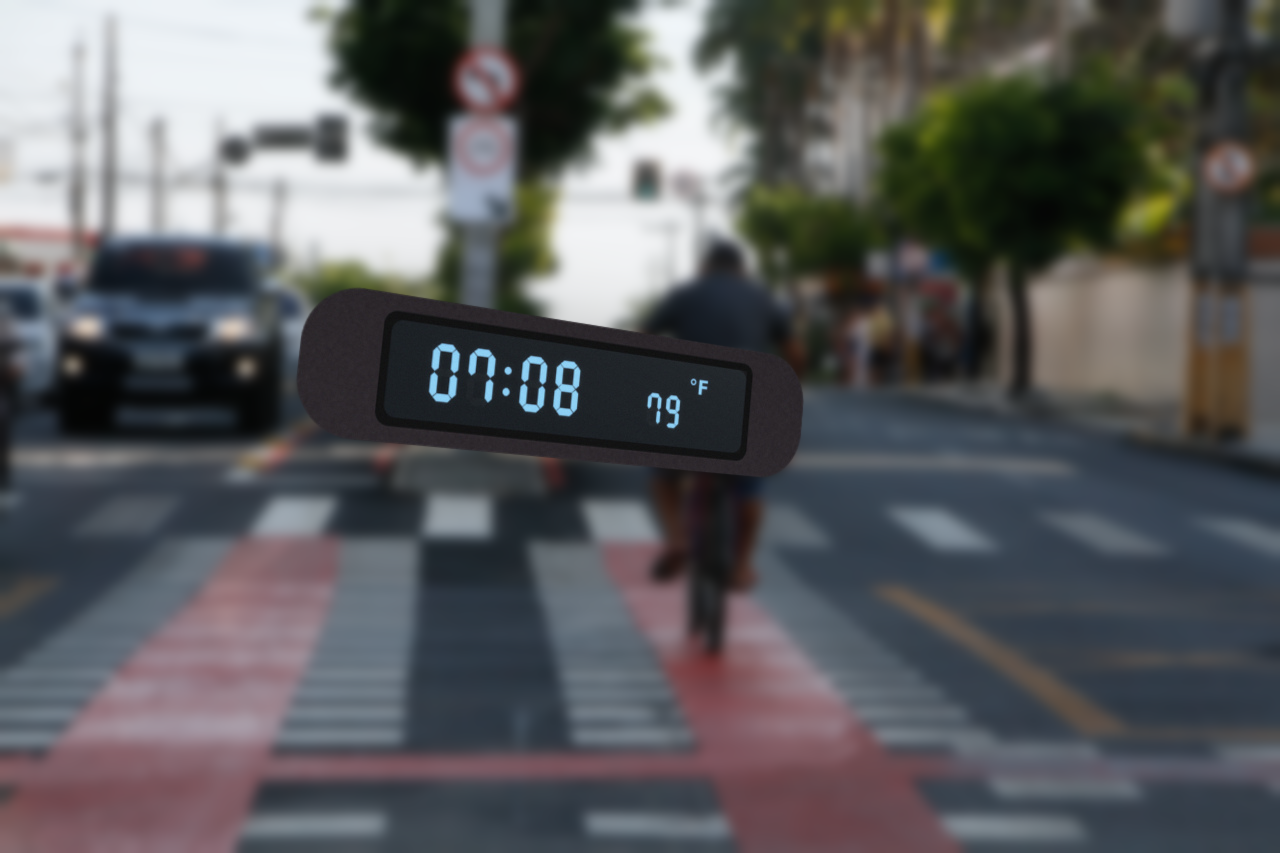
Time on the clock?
7:08
